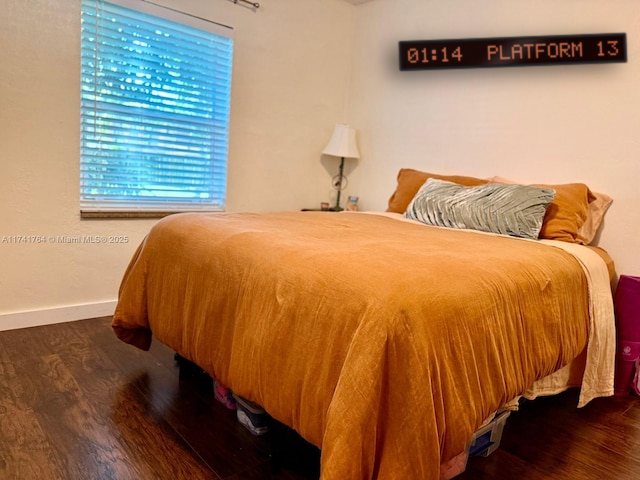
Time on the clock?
1:14
